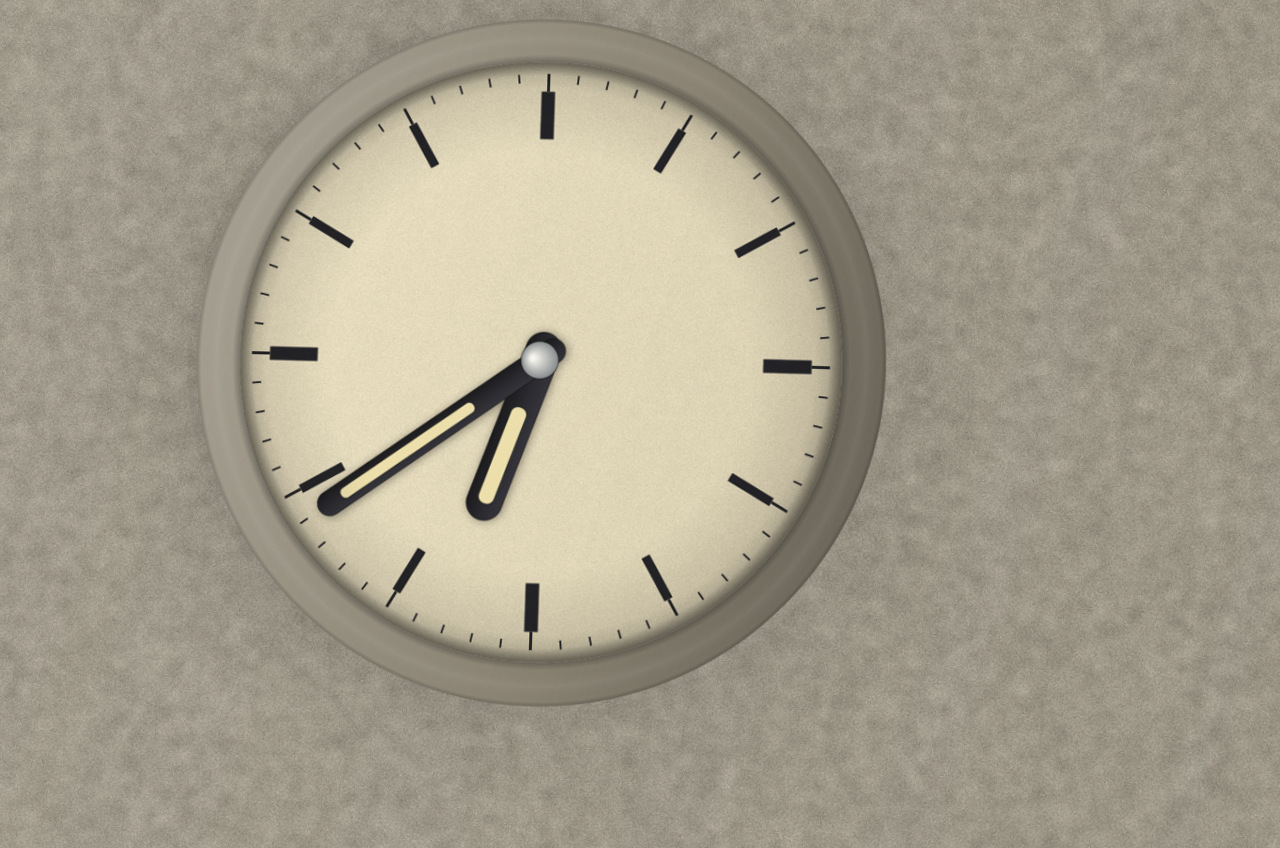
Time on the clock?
6:39
